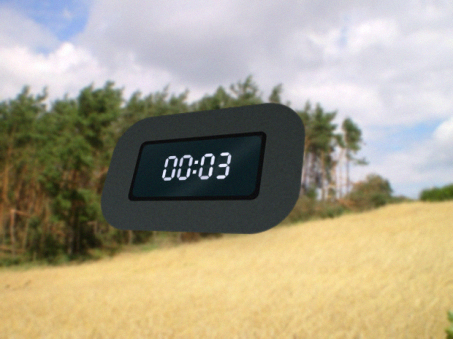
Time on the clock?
0:03
